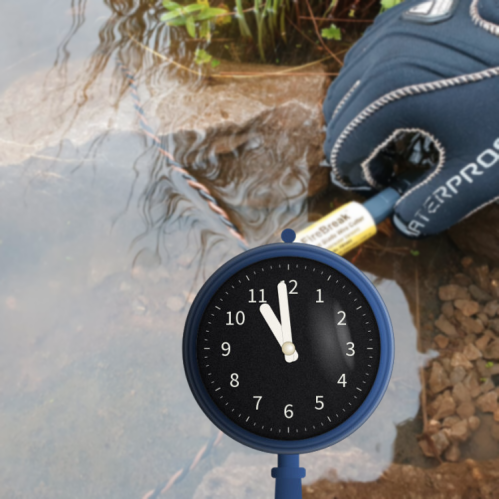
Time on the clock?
10:59
